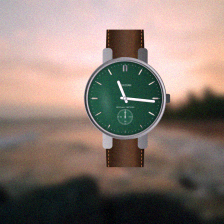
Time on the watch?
11:16
